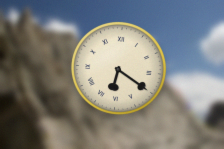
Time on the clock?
6:20
